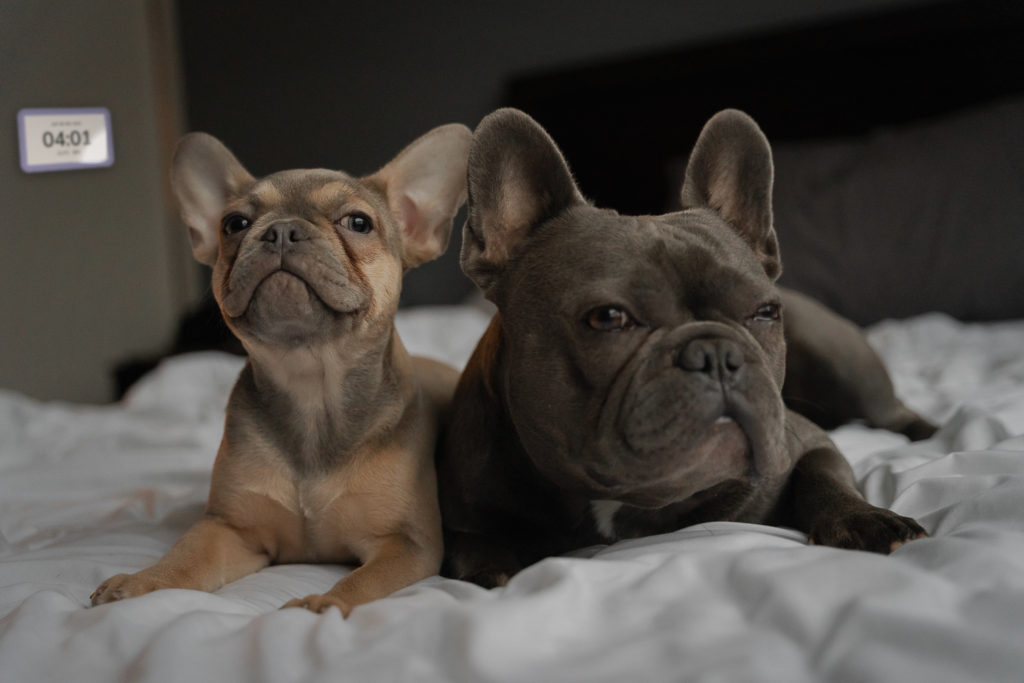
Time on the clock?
4:01
